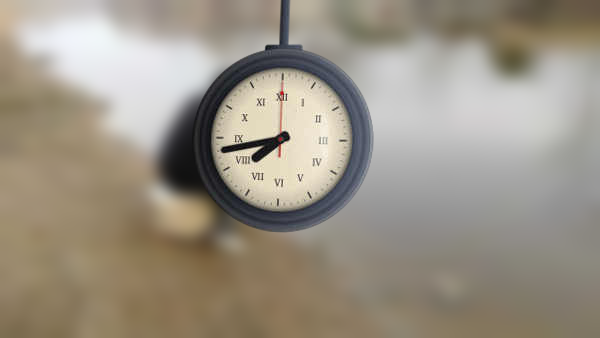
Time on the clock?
7:43:00
